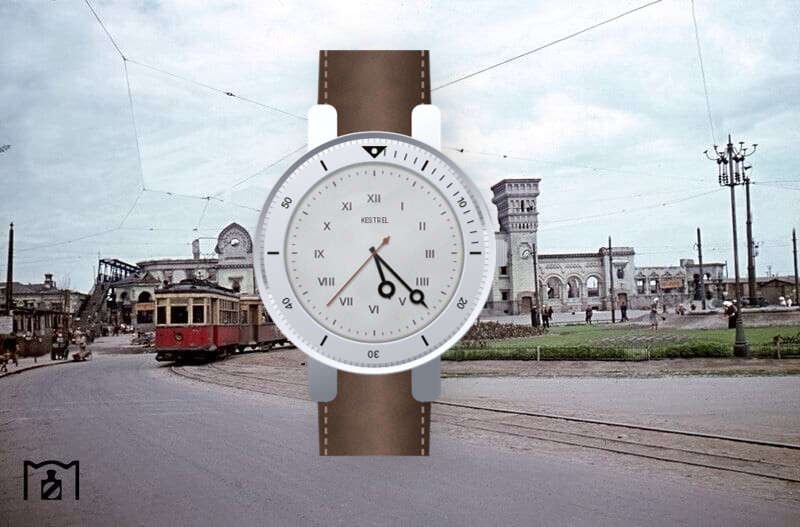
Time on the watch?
5:22:37
